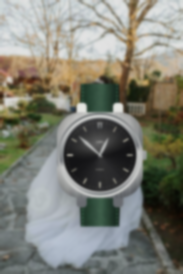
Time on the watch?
12:52
